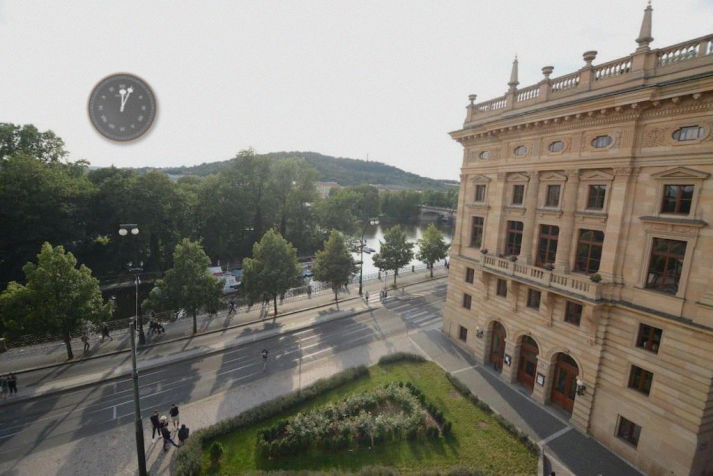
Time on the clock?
12:04
